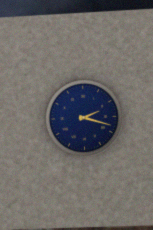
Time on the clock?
2:18
